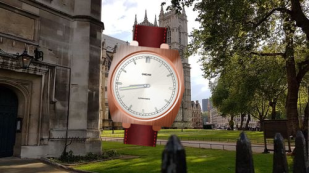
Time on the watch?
8:43
